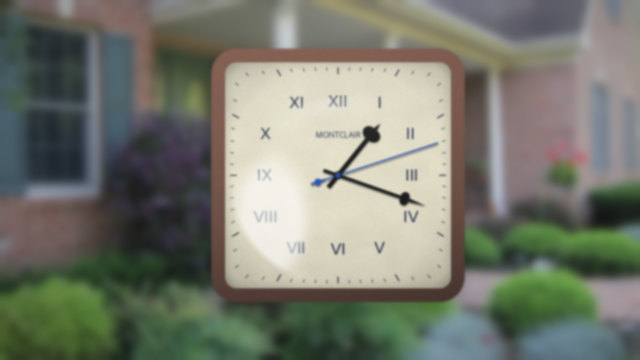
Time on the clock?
1:18:12
